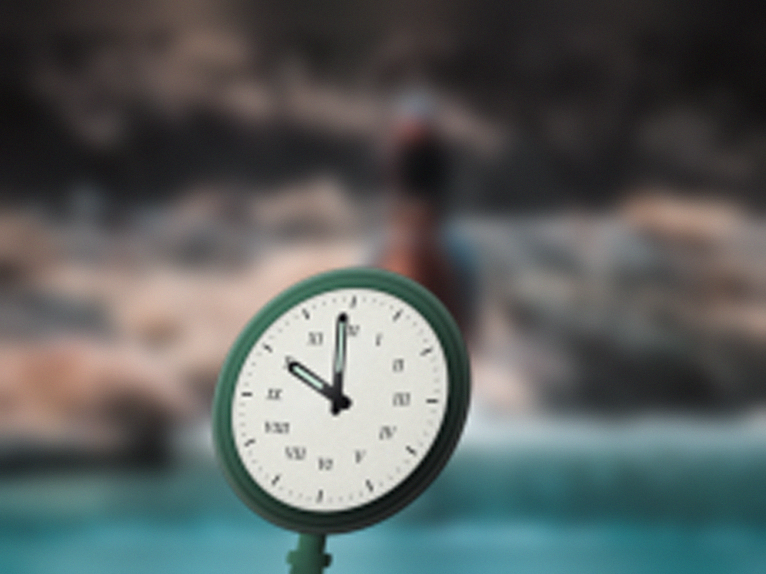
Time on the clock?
9:59
